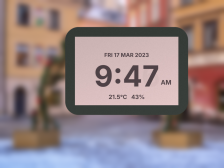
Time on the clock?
9:47
